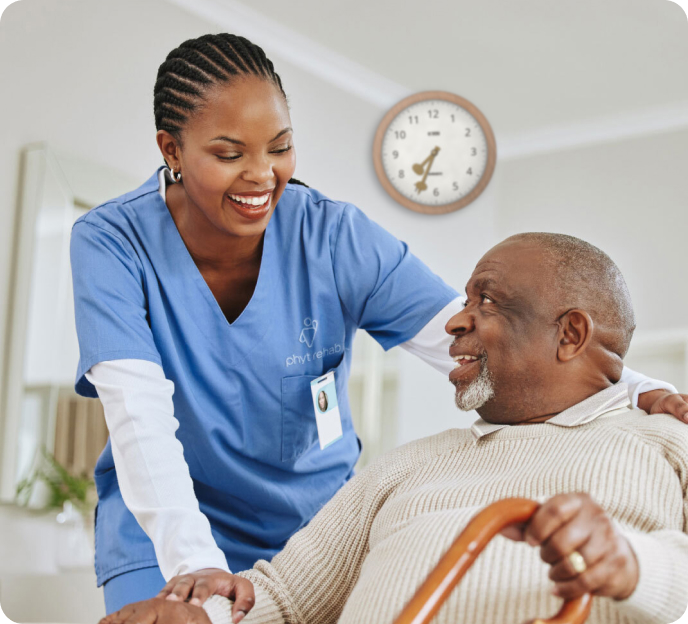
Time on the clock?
7:34
